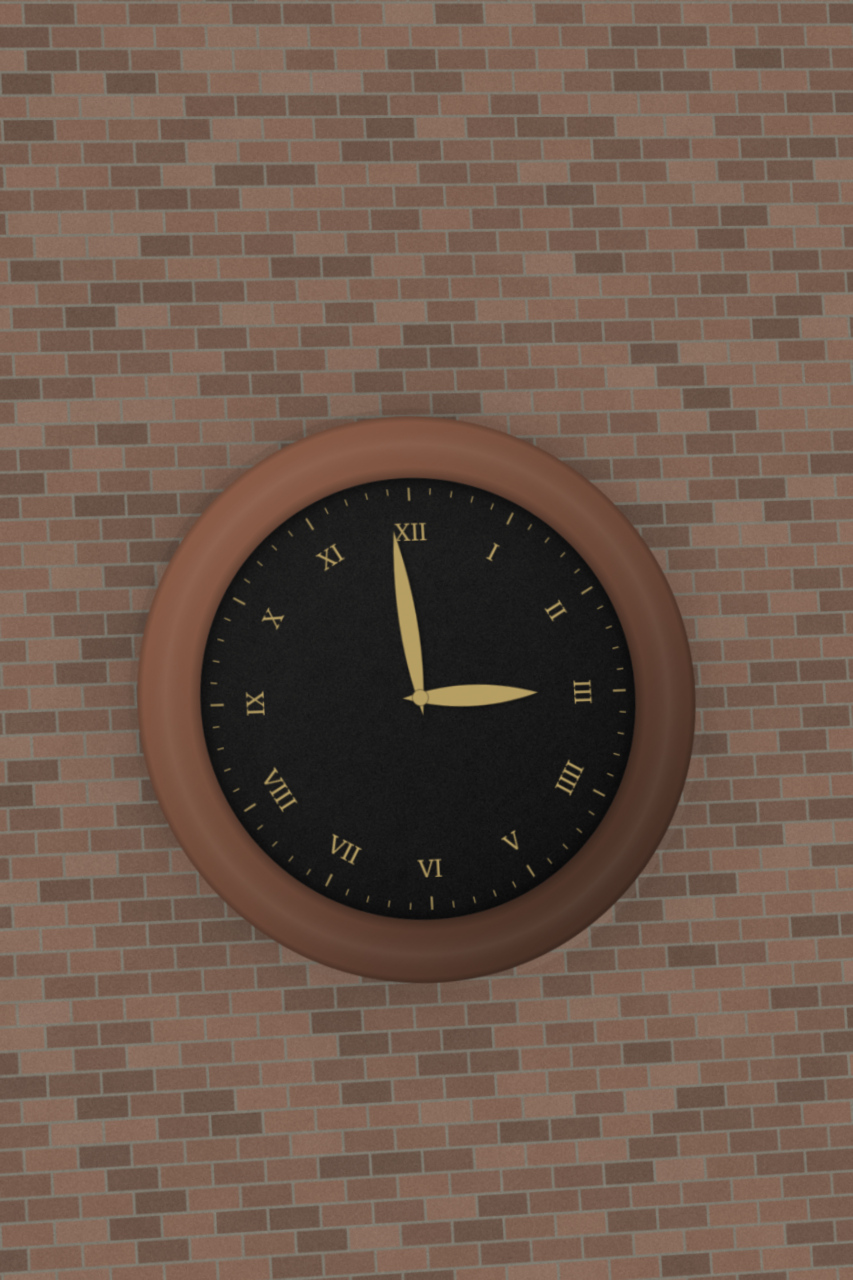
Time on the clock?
2:59
